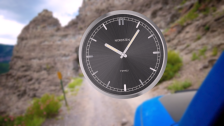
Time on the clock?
10:06
